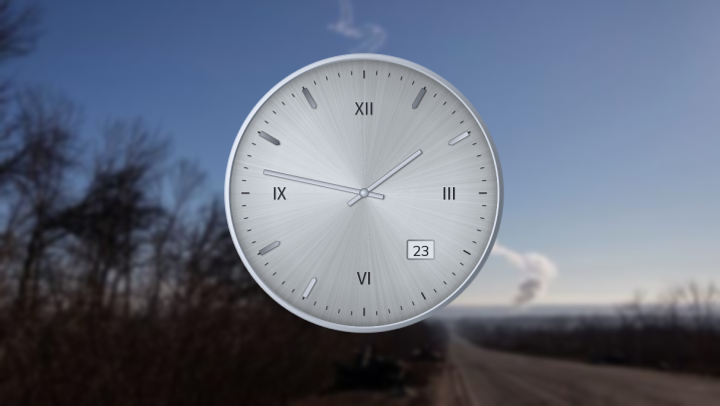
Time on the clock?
1:47
